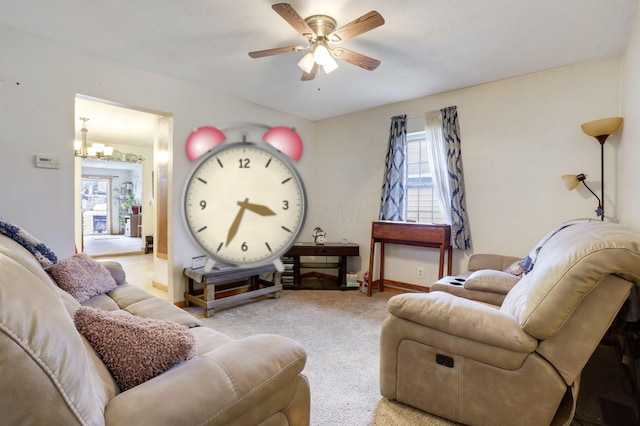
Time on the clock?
3:34
